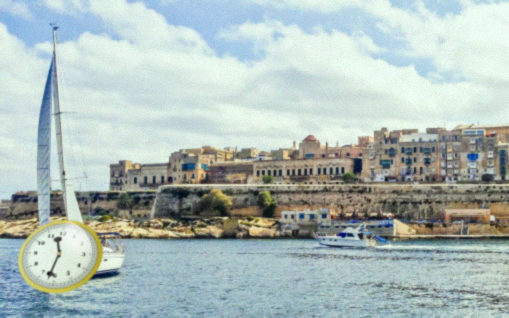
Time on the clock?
11:32
